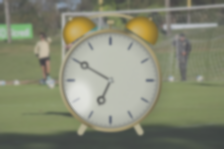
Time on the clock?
6:50
